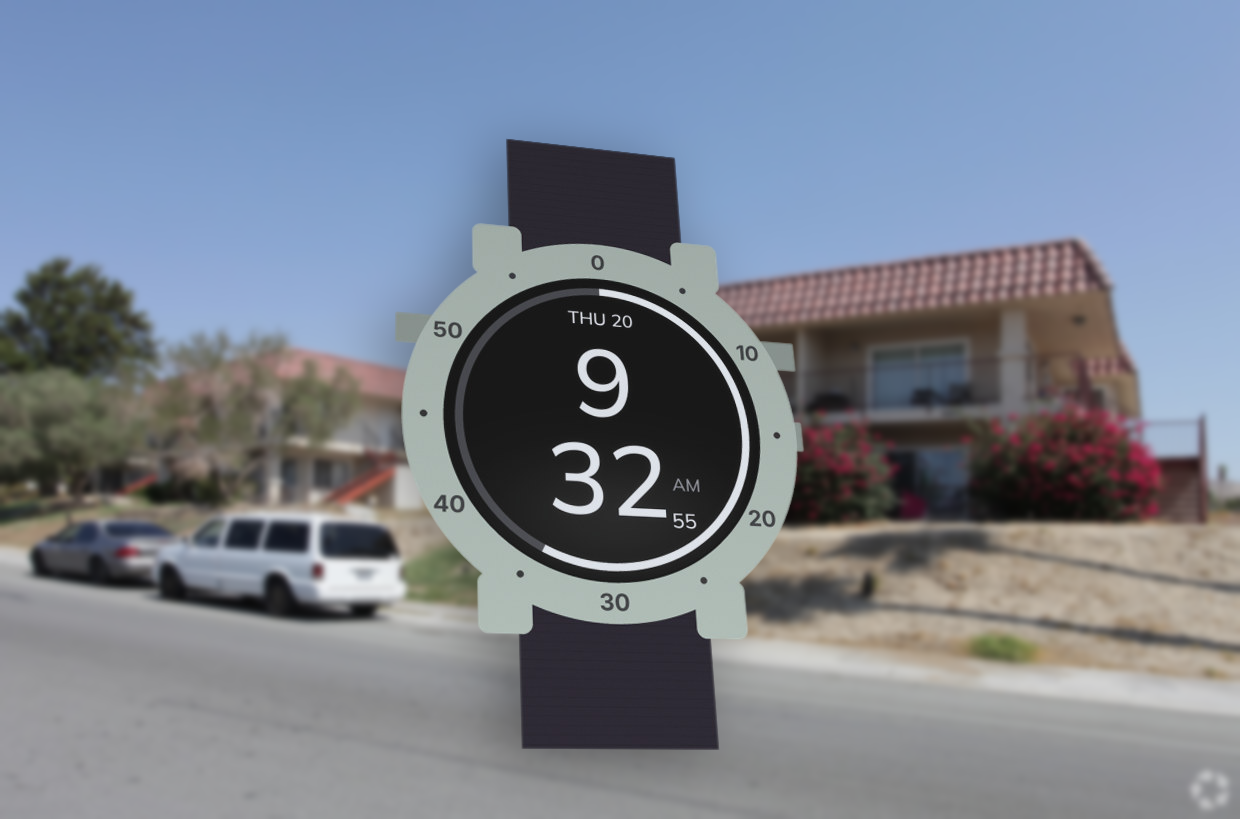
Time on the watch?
9:32:55
